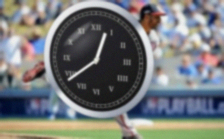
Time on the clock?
12:39
